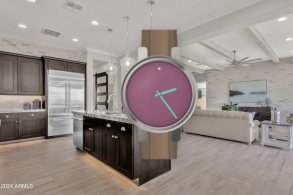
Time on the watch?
2:24
